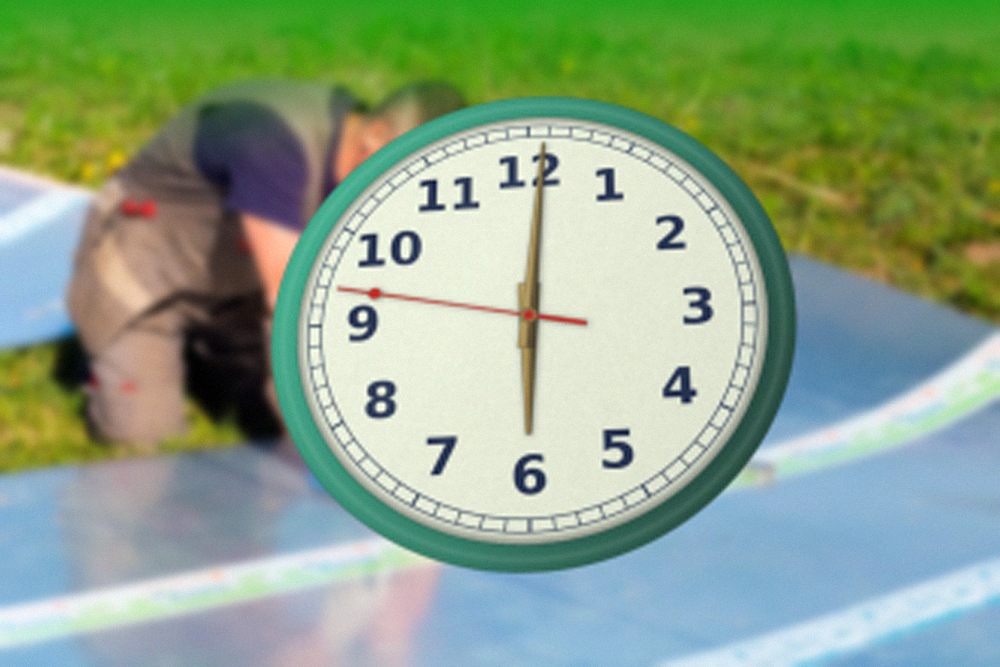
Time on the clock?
6:00:47
